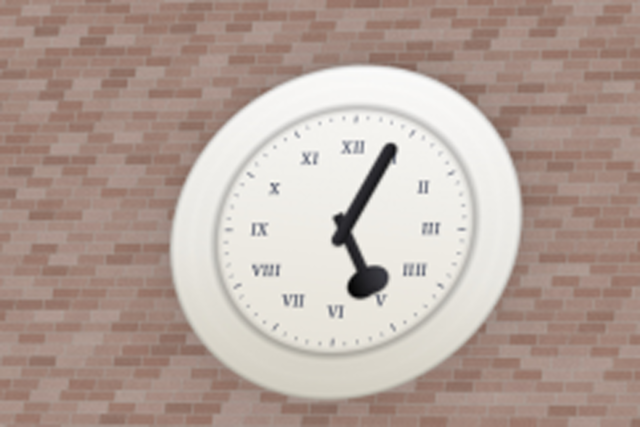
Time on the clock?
5:04
